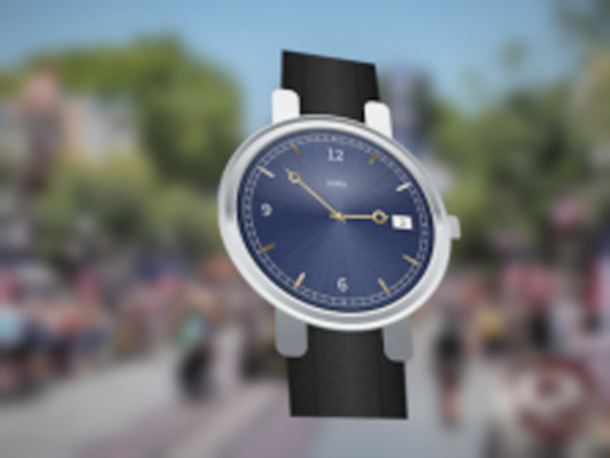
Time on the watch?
2:52
